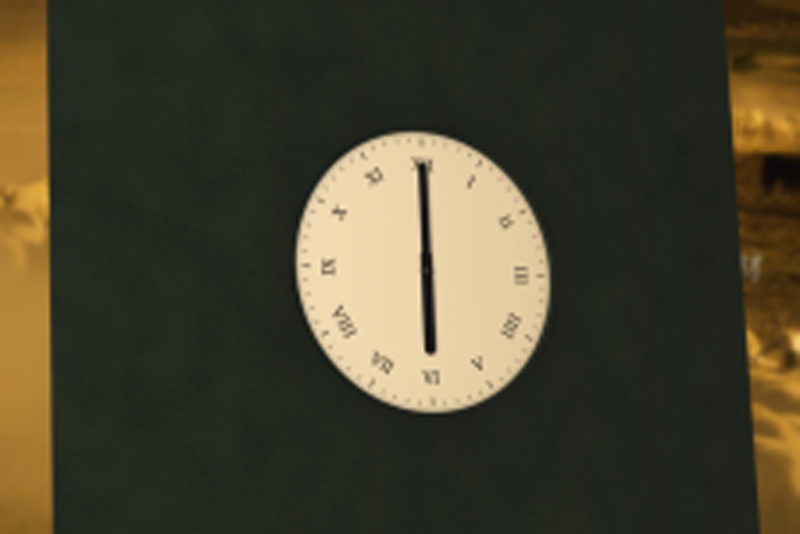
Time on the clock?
6:00
